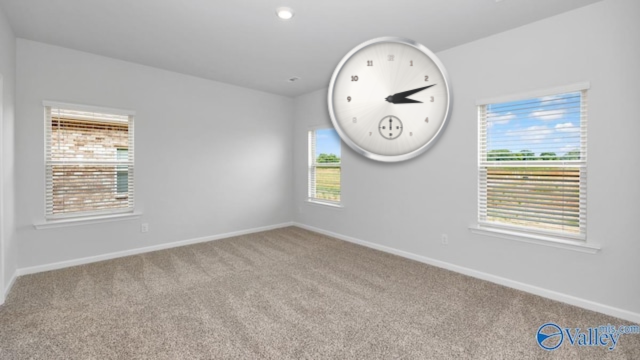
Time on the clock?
3:12
